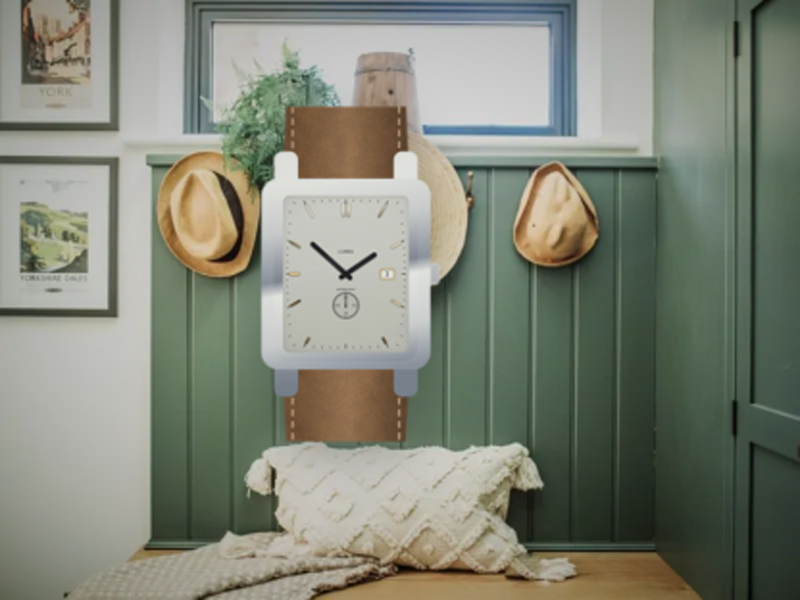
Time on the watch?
1:52
